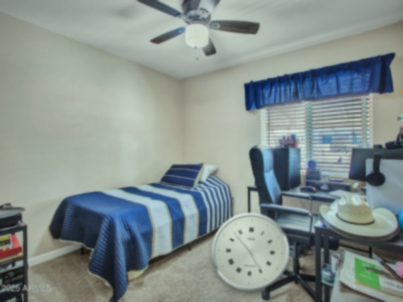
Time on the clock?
4:53
